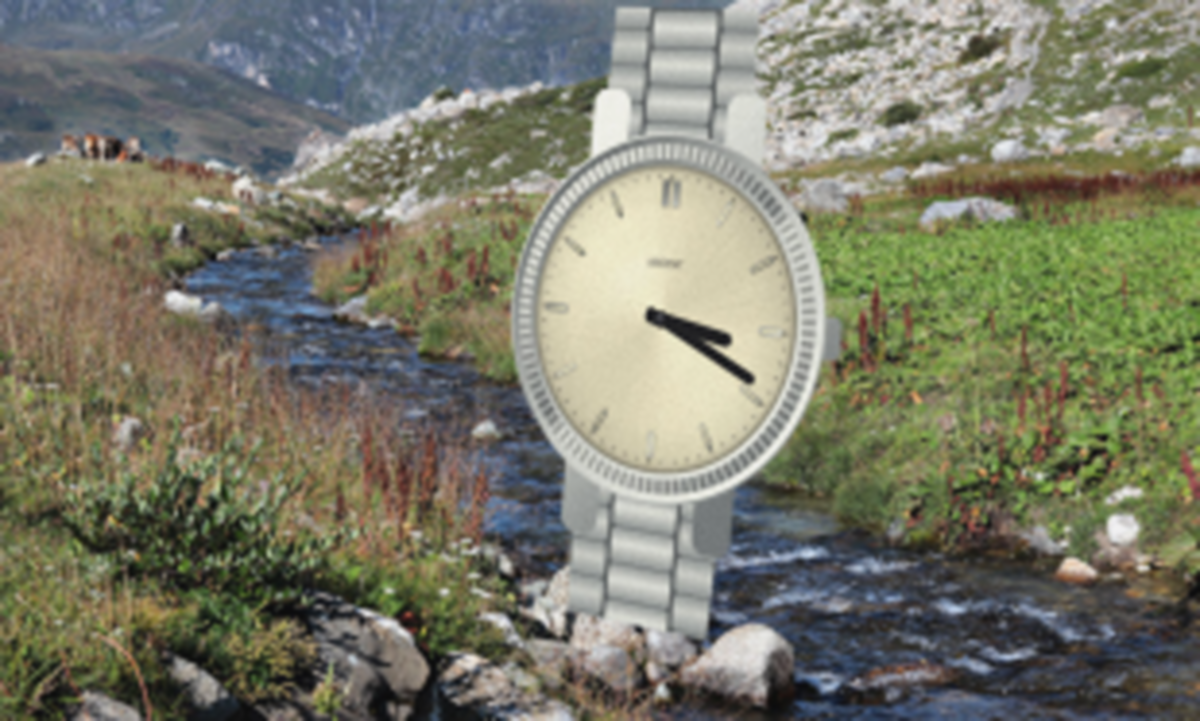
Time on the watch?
3:19
